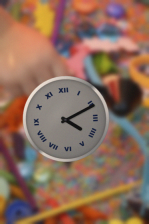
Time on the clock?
4:11
